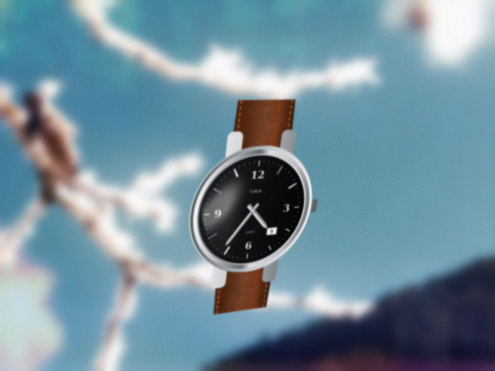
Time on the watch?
4:36
